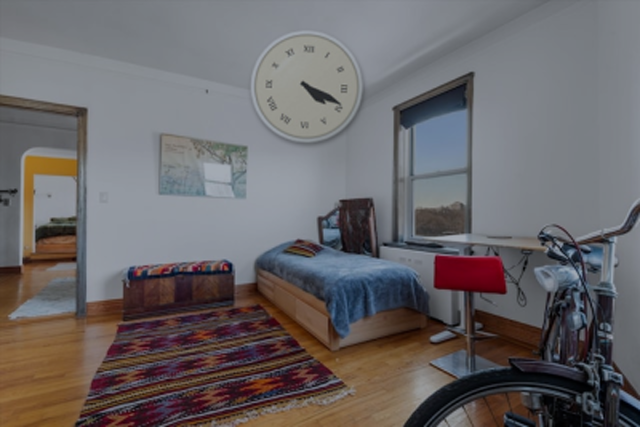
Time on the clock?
4:19
